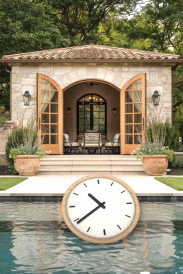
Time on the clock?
10:39
